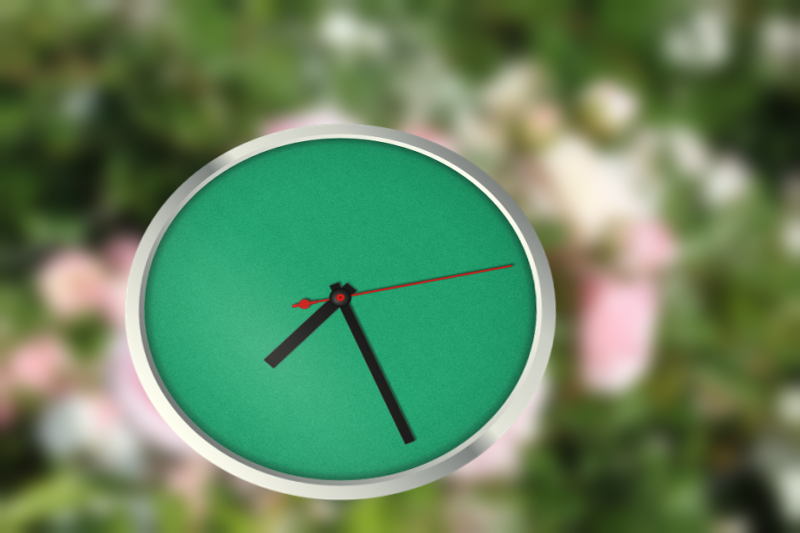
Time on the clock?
7:26:13
